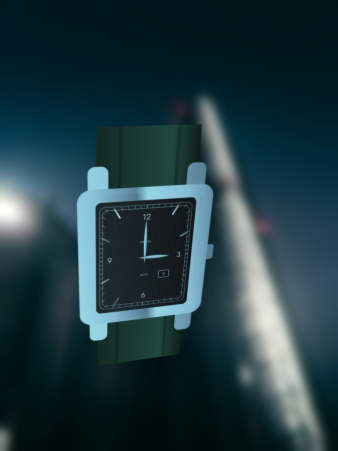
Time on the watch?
3:00
